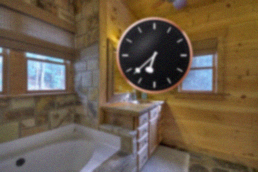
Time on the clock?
6:38
